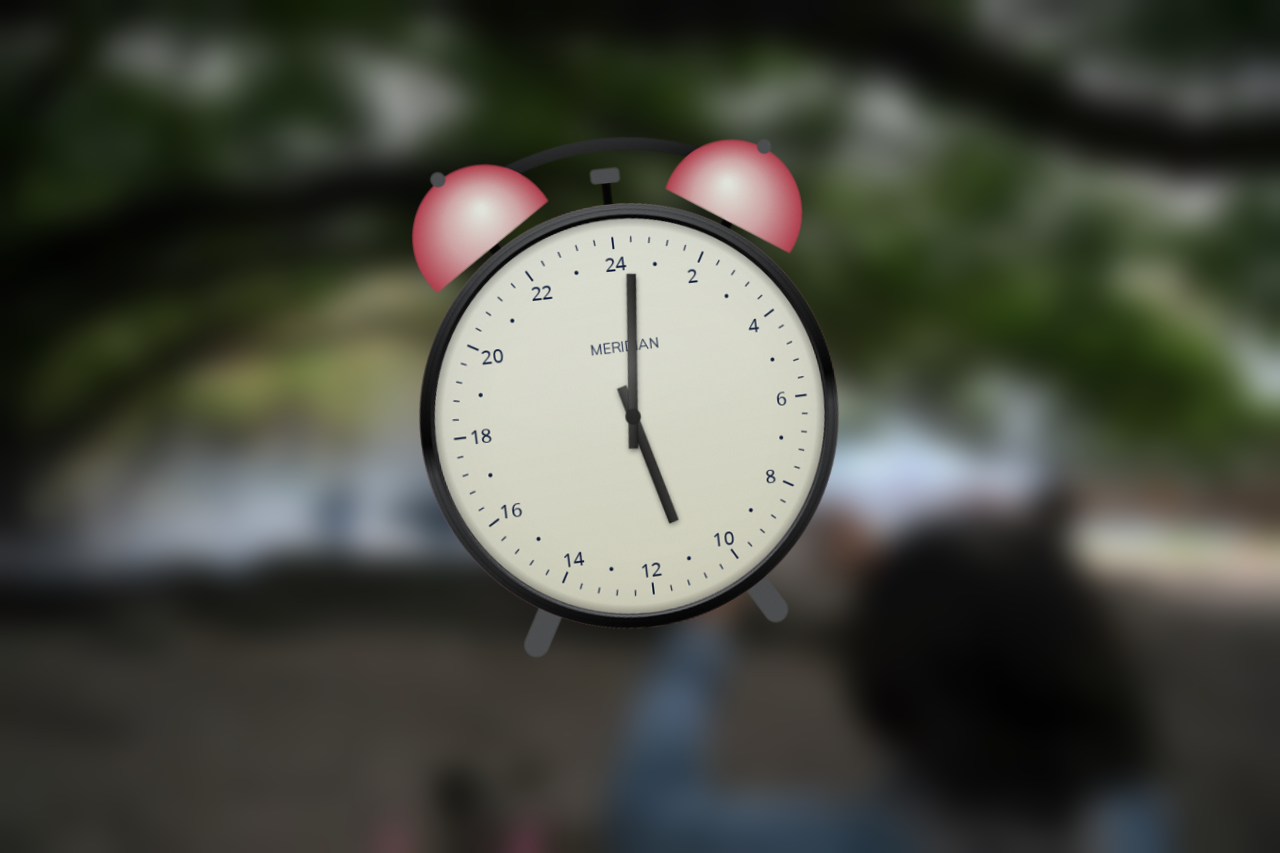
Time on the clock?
11:01
